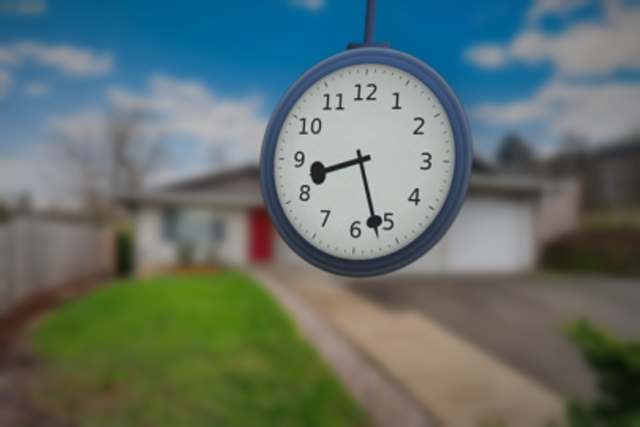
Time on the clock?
8:27
